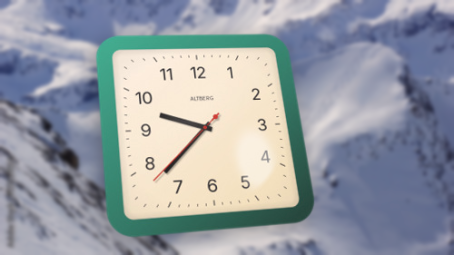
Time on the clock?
9:37:38
